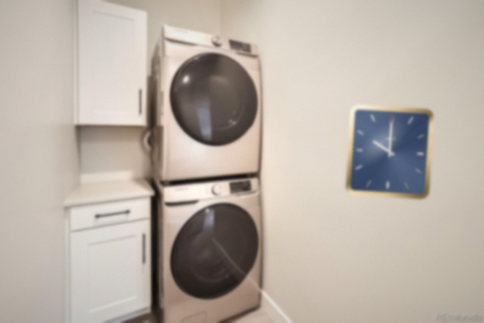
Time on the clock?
10:00
